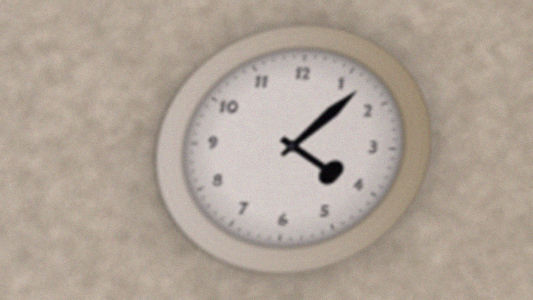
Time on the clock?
4:07
